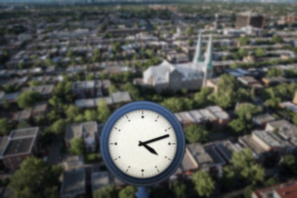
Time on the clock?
4:12
